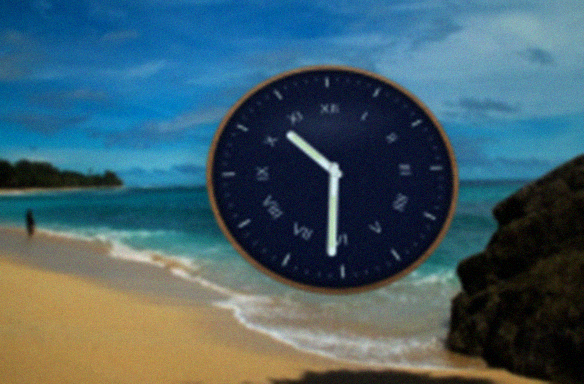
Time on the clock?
10:31
